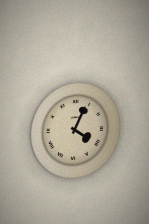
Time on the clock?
4:04
